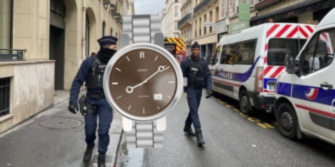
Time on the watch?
8:09
